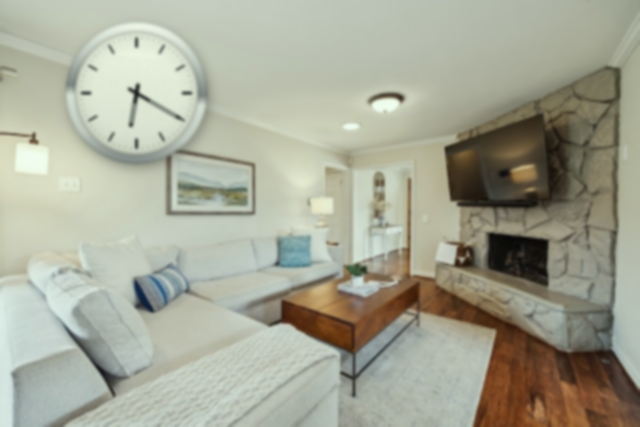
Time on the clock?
6:20
